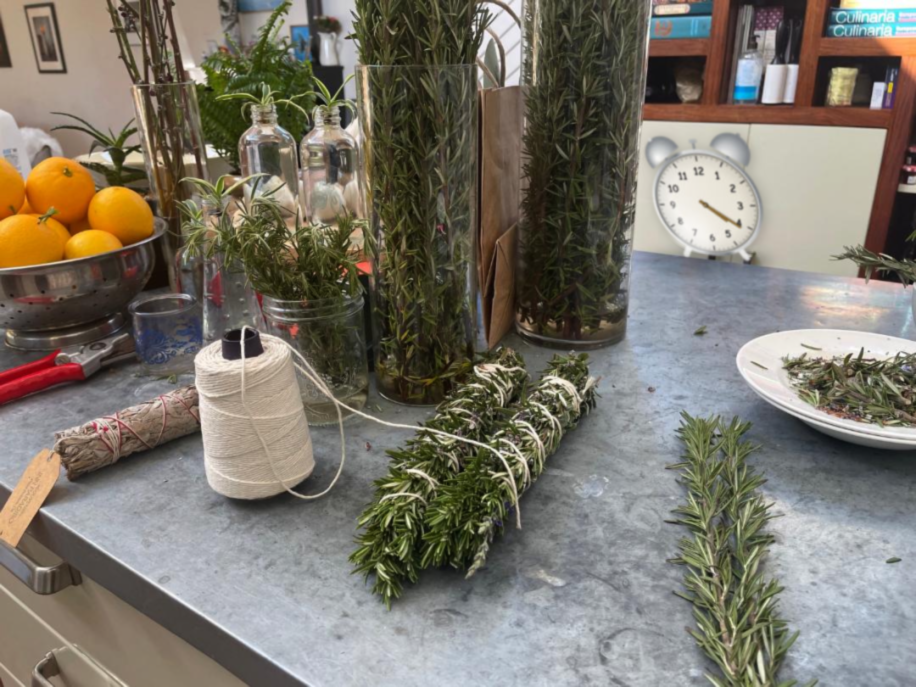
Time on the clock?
4:21
